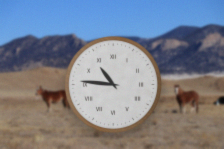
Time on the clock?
10:46
